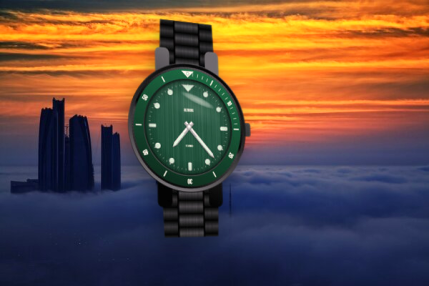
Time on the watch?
7:23
